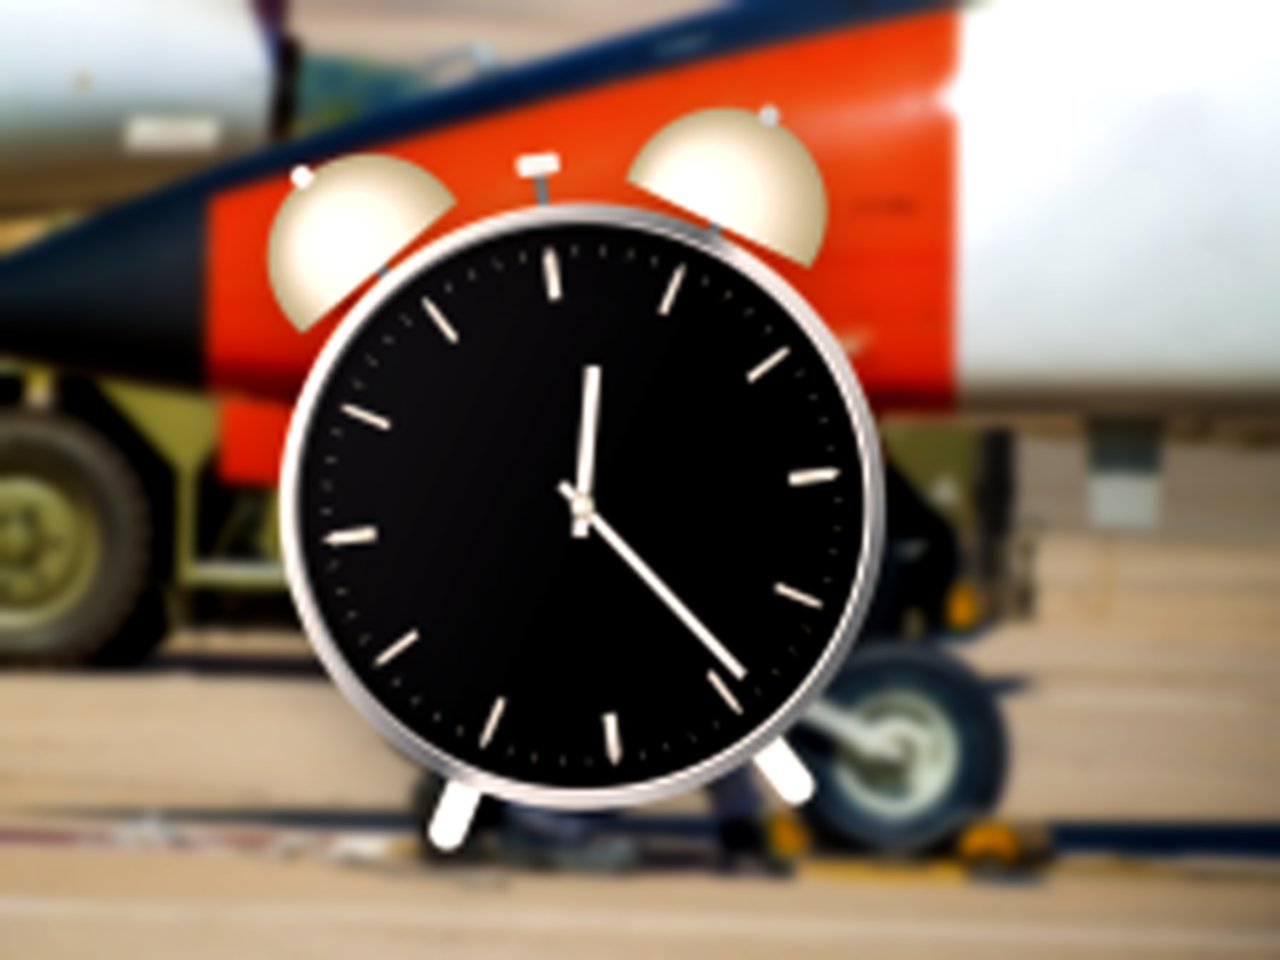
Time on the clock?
12:24
